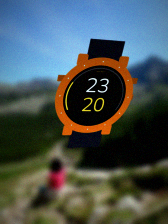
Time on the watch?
23:20
